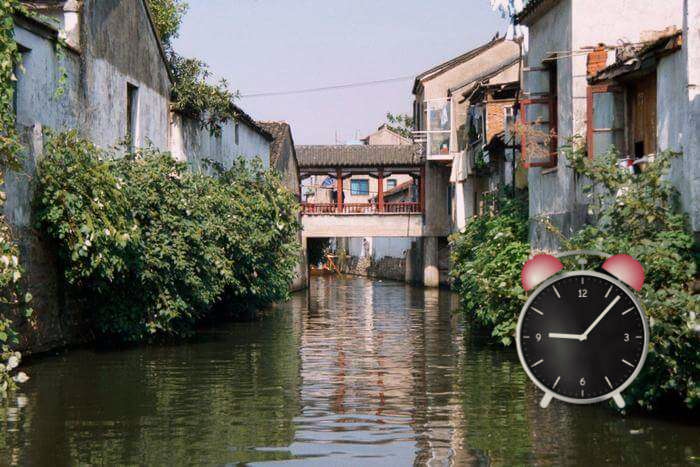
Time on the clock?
9:07
